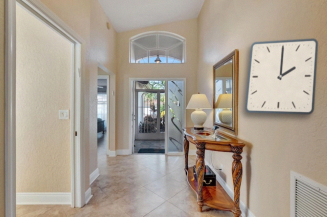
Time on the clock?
2:00
